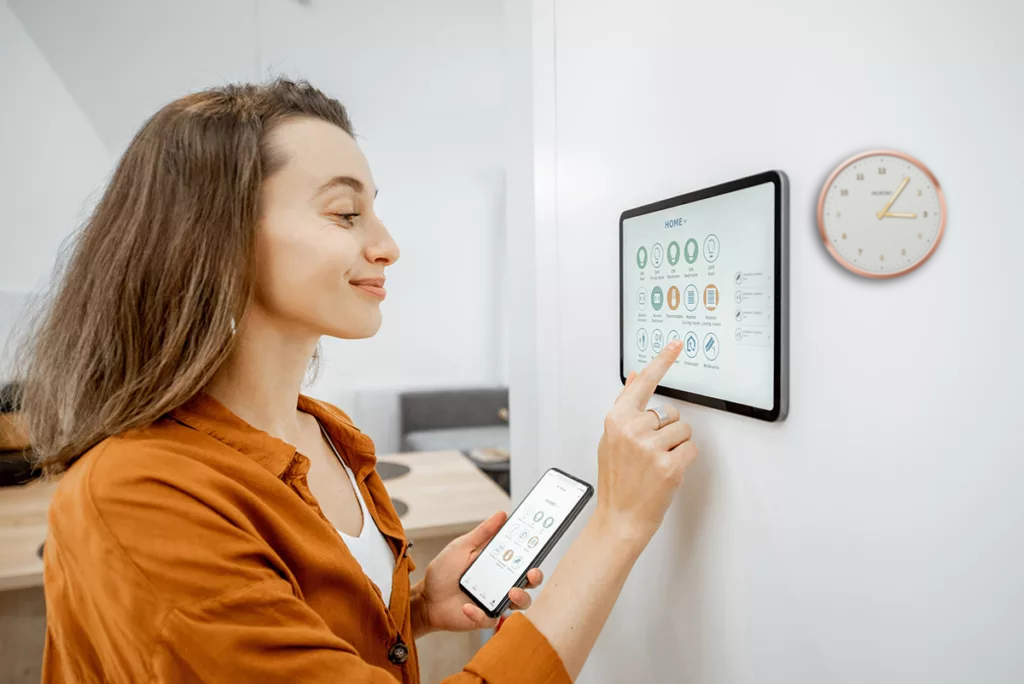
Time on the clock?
3:06
